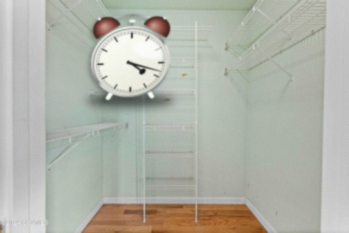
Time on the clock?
4:18
